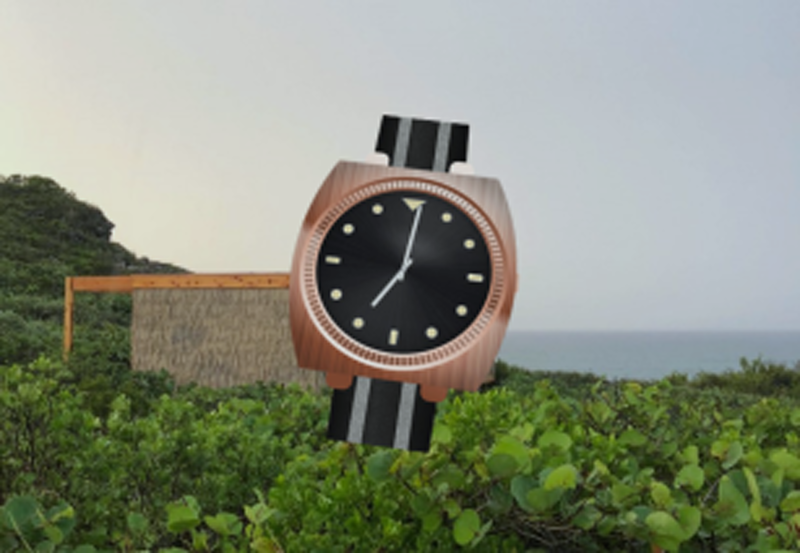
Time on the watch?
7:01
